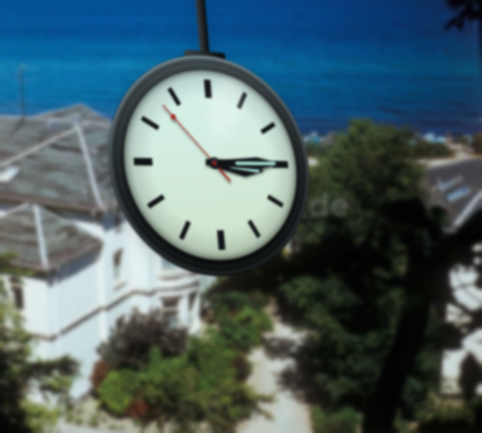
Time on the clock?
3:14:53
